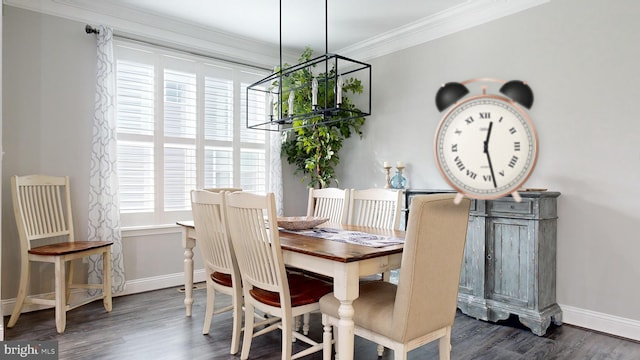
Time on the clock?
12:28
